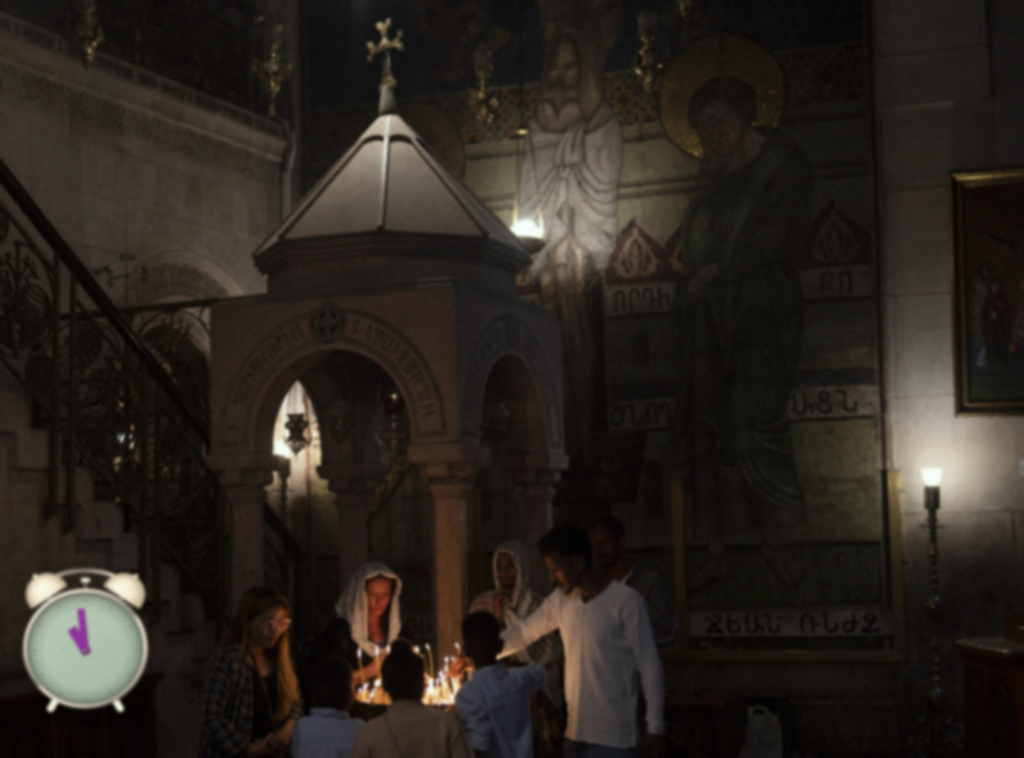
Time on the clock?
10:59
